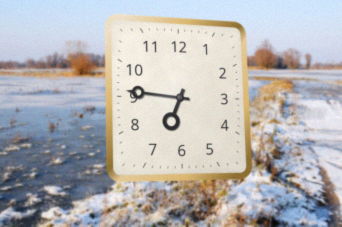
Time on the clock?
6:46
